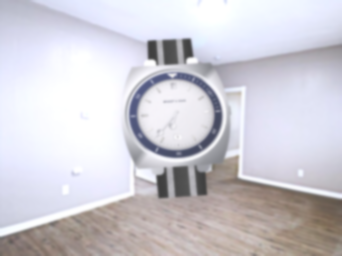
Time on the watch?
6:37
